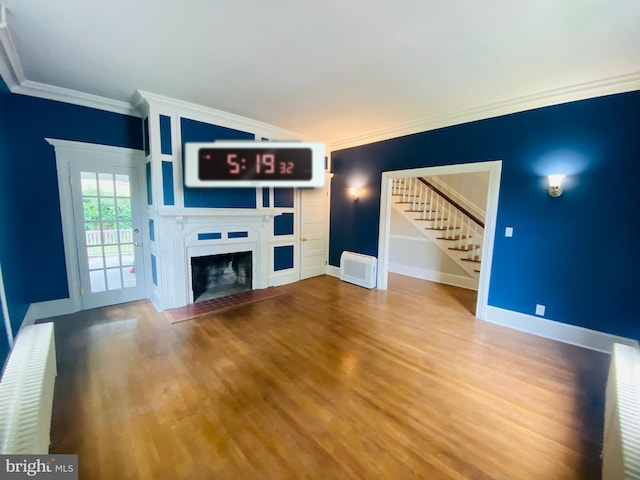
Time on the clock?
5:19
